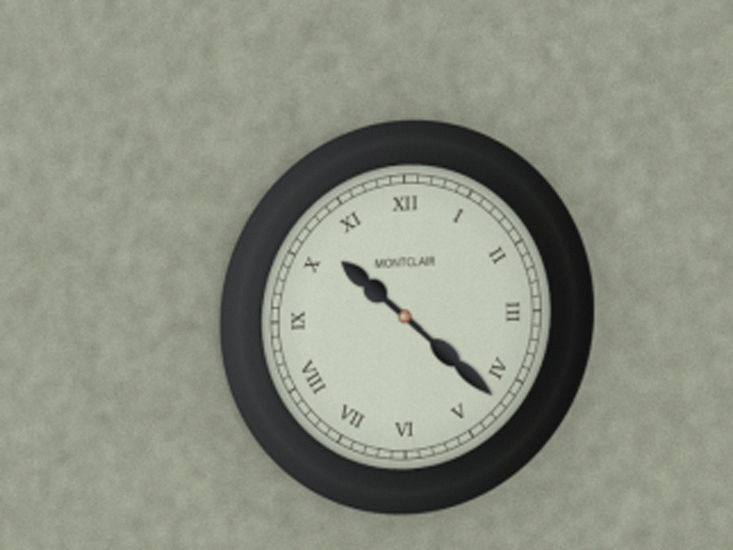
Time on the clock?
10:22
